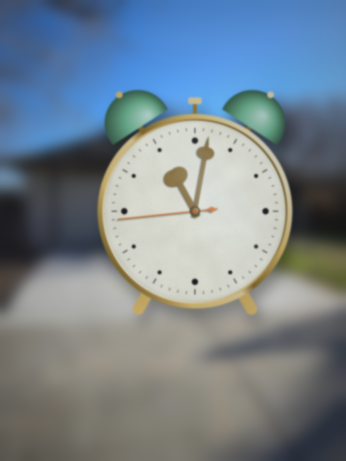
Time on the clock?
11:01:44
